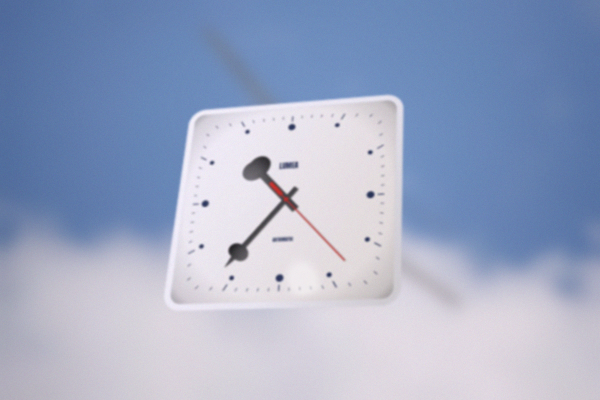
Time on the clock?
10:36:23
